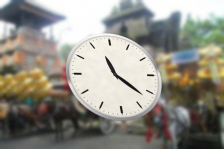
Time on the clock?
11:22
